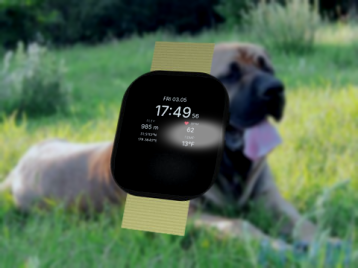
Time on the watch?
17:49
